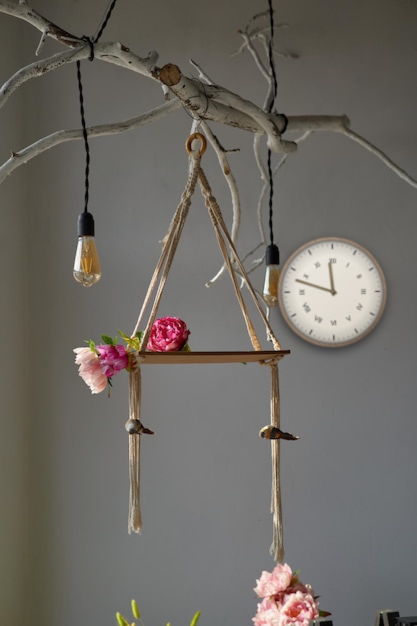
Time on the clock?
11:48
